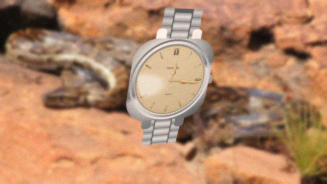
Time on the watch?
12:16
